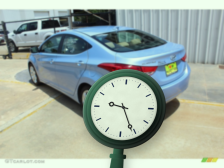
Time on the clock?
9:26
